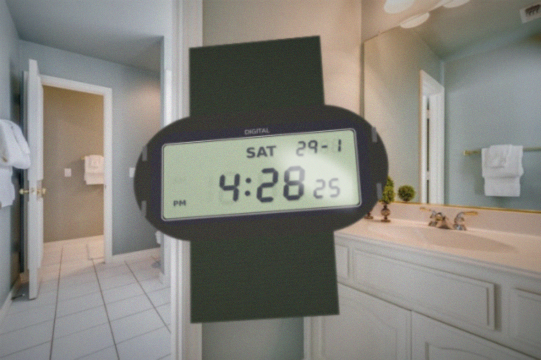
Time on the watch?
4:28:25
